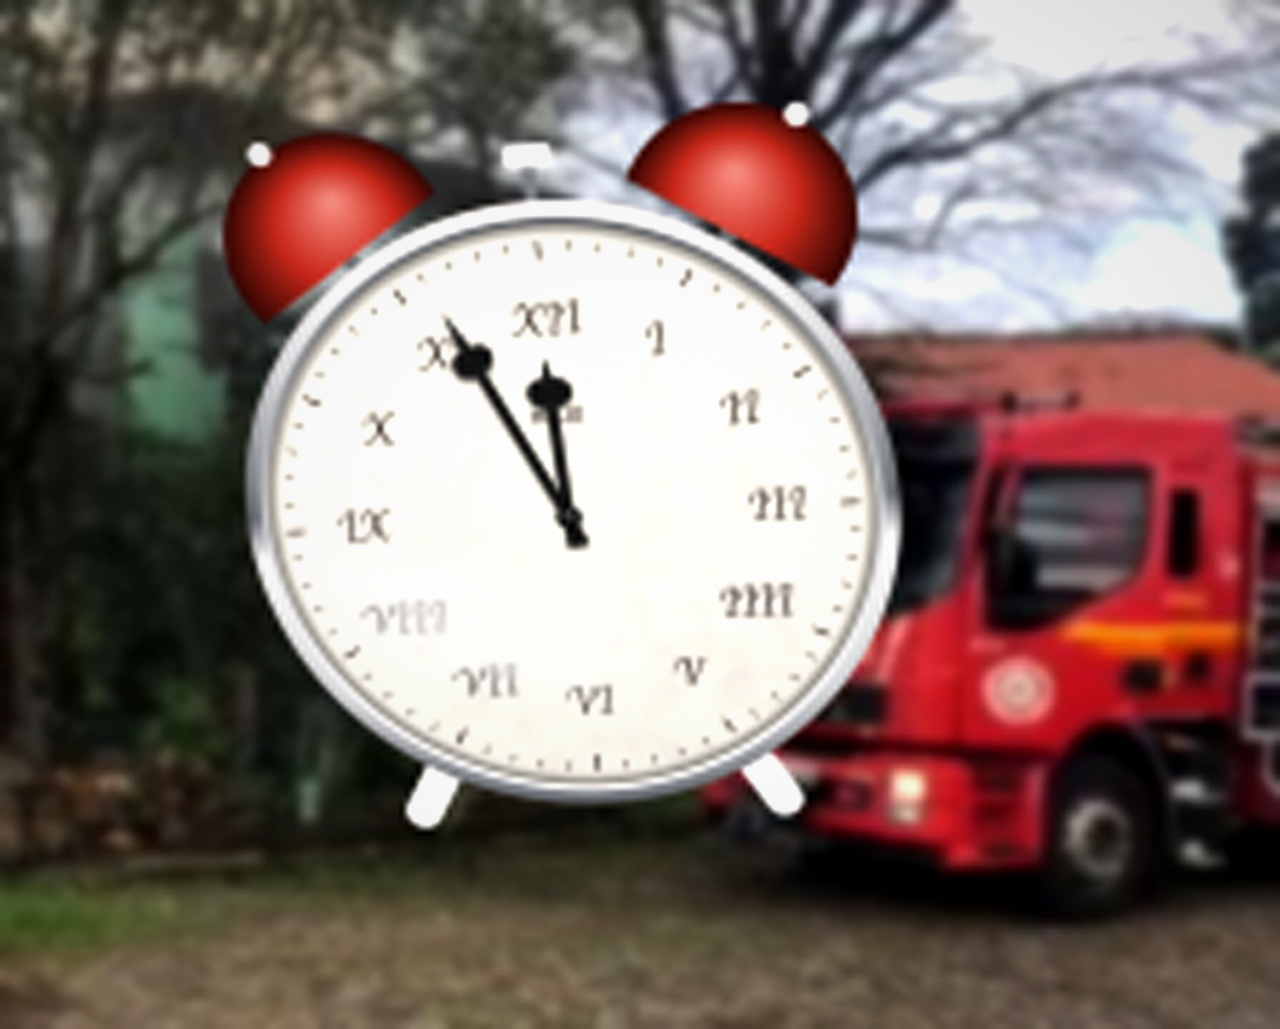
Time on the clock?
11:56
